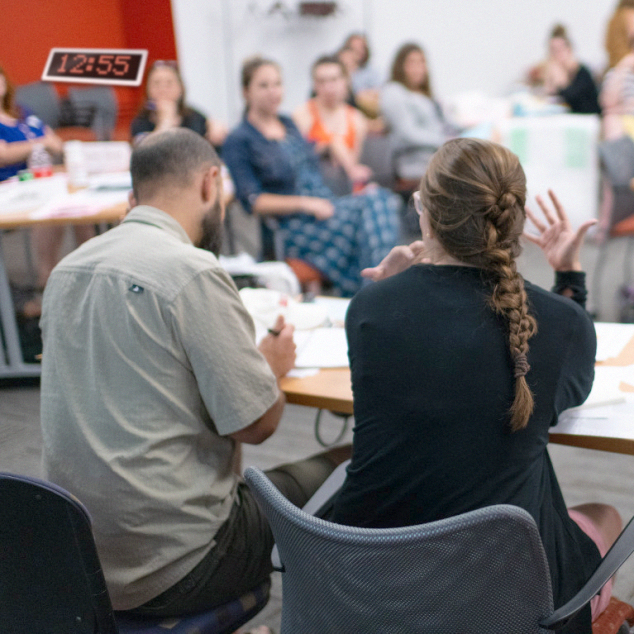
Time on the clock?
12:55
